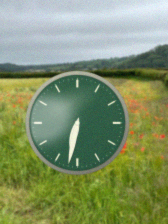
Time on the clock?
6:32
